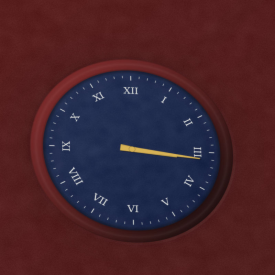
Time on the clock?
3:16
